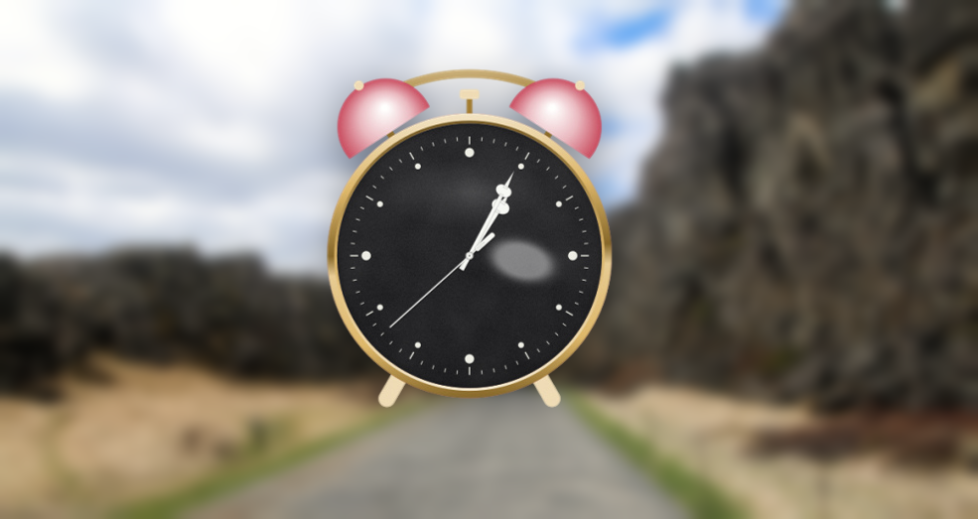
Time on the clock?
1:04:38
